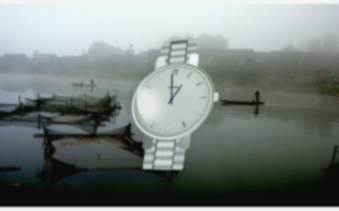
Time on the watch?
12:59
